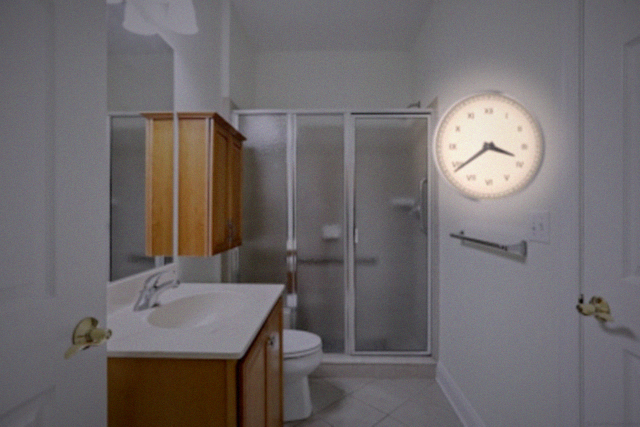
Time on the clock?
3:39
